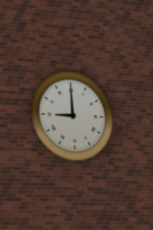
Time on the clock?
9:00
